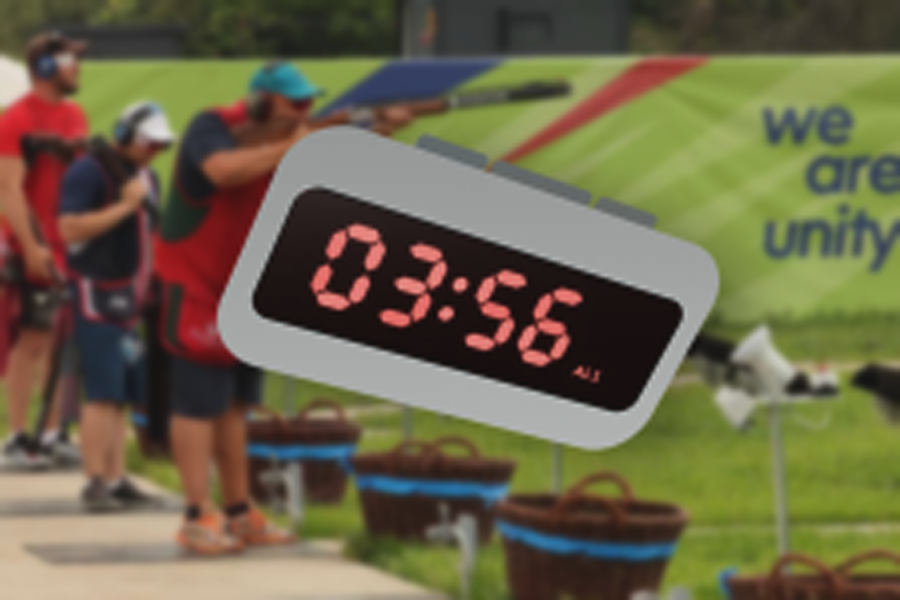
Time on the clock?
3:56
